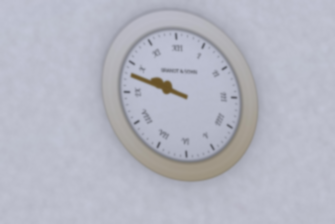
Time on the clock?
9:48
